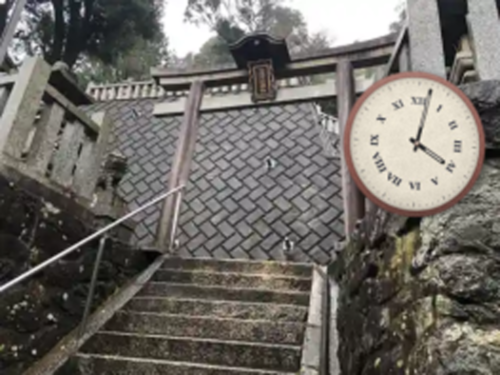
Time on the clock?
4:02
